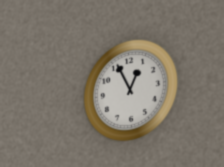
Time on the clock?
12:56
